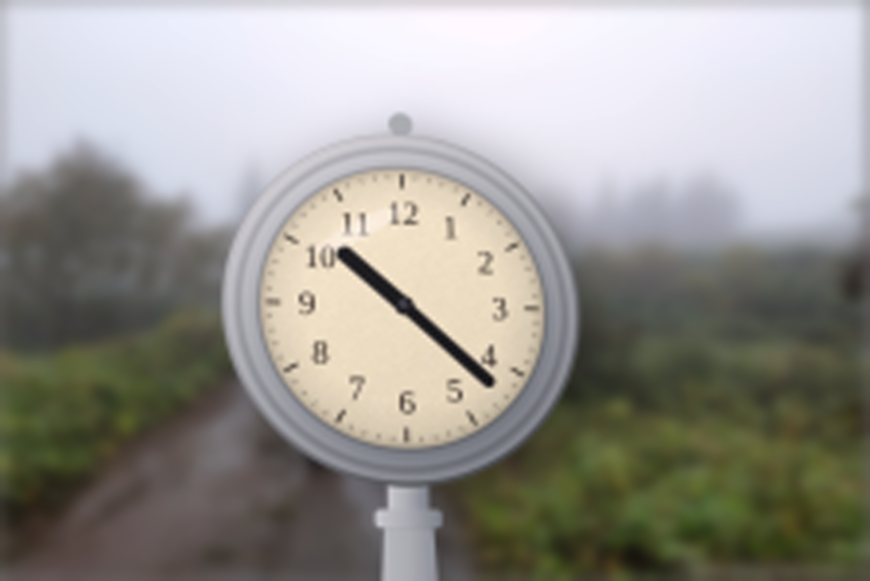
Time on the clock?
10:22
